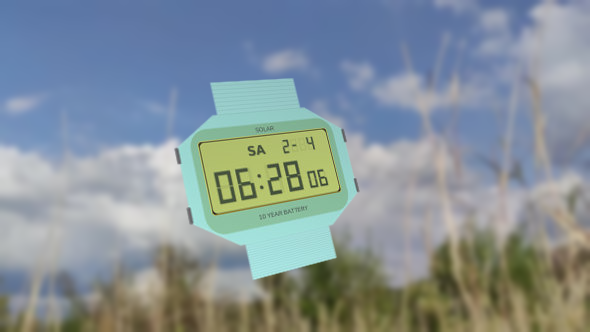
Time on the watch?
6:28:06
